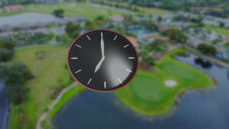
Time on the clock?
7:00
